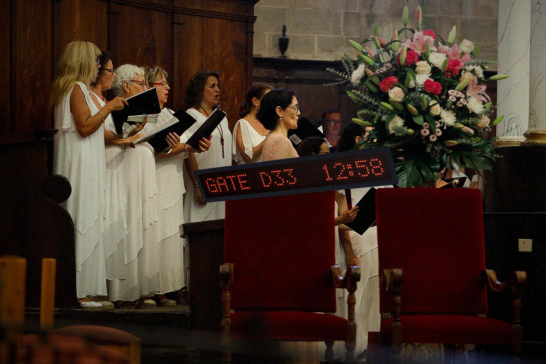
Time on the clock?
12:58
